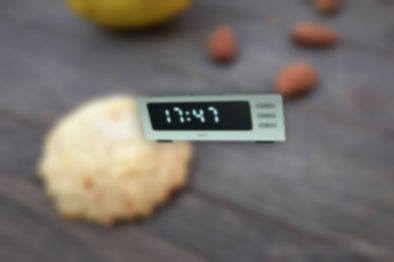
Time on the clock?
17:47
